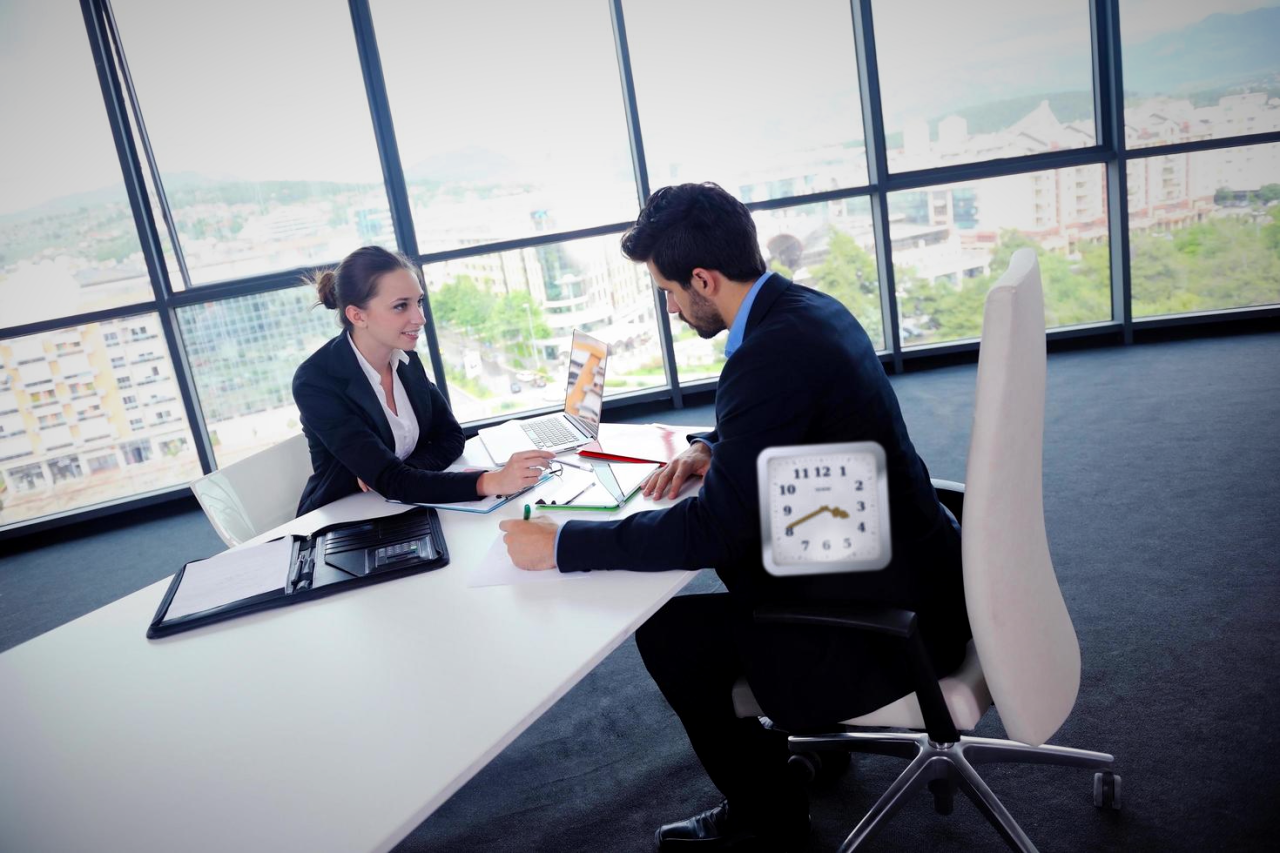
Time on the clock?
3:41
